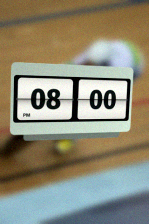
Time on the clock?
8:00
